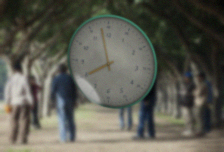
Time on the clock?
7:58
